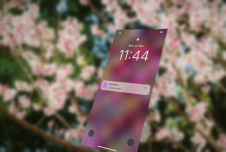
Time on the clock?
11:44
